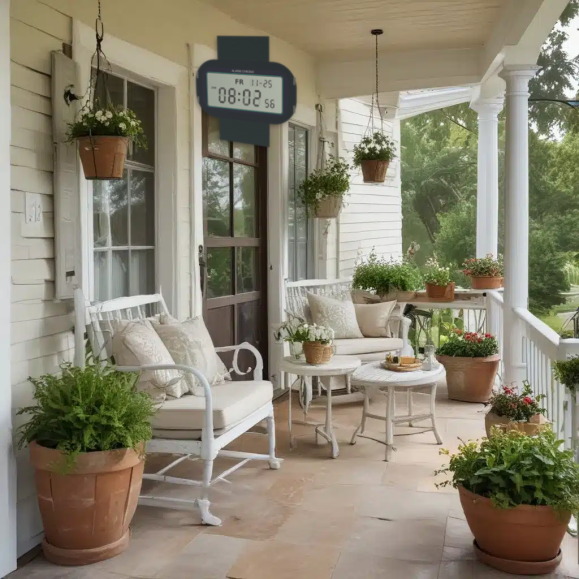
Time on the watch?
8:02
